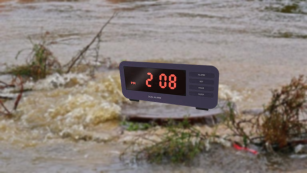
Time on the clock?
2:08
